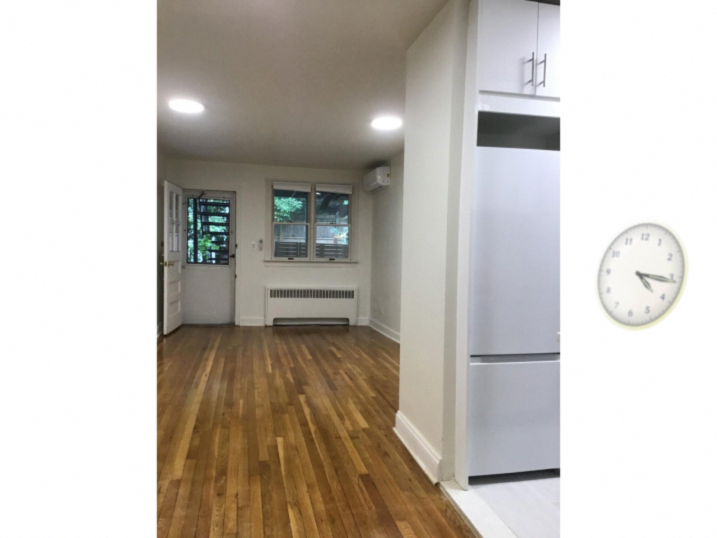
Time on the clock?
4:16
